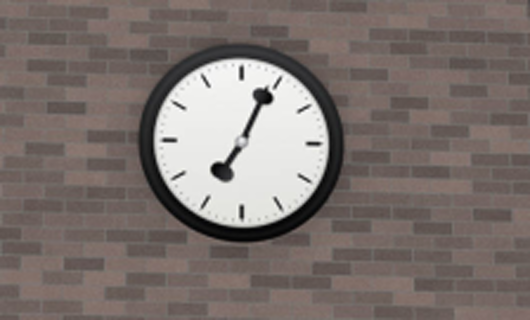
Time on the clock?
7:04
